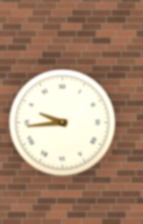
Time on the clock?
9:44
